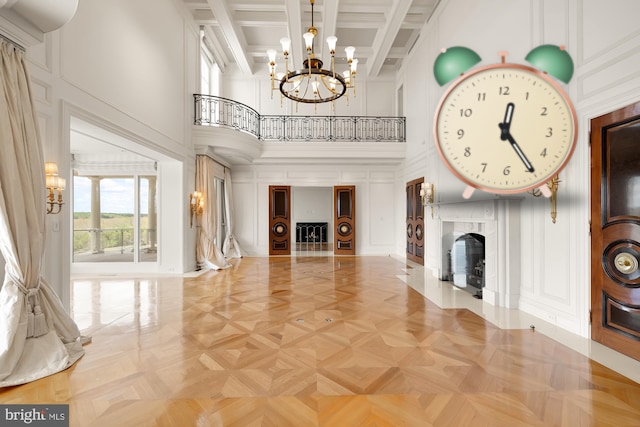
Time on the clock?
12:25
